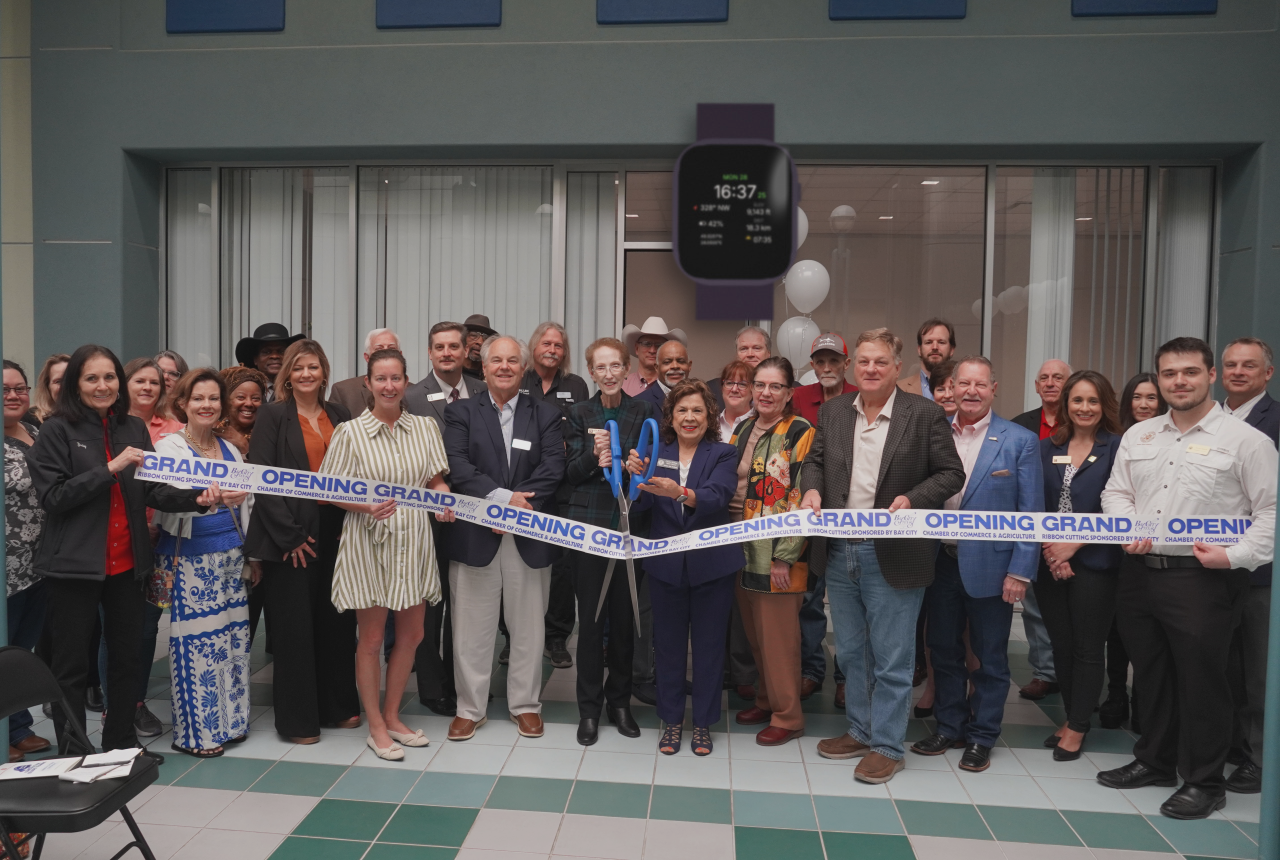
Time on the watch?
16:37
